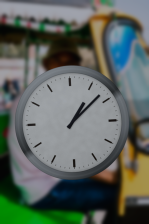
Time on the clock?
1:08
